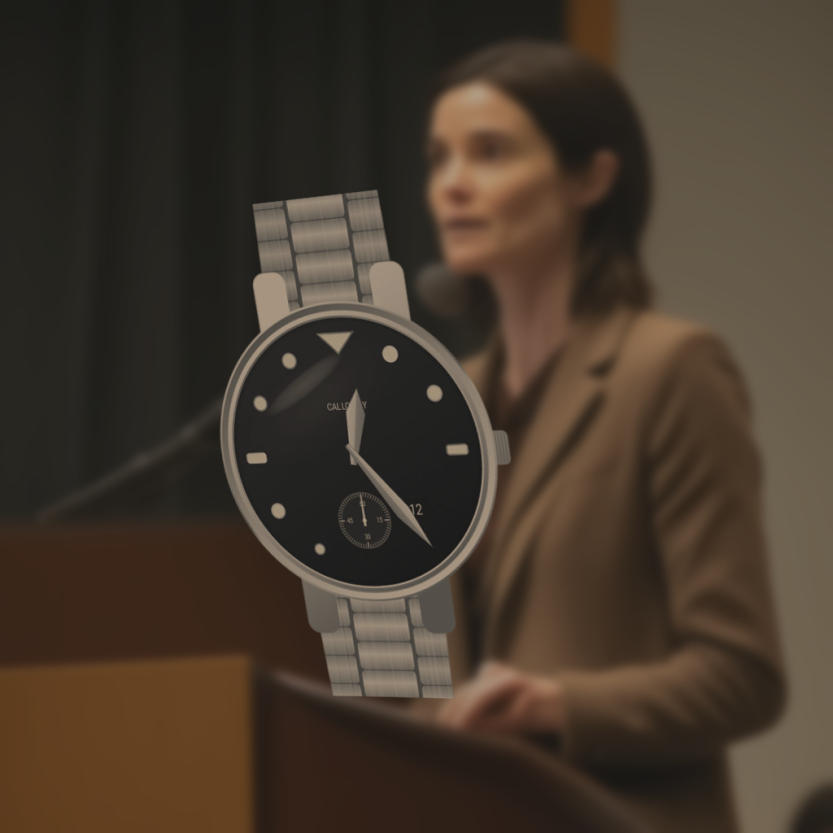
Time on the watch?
12:24
